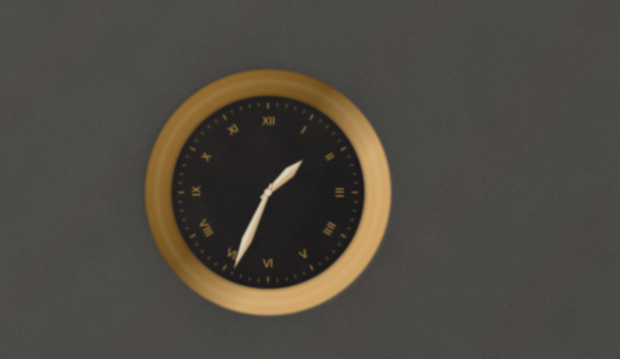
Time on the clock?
1:34
